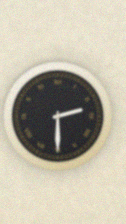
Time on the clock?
2:30
